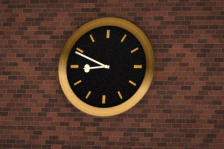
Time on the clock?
8:49
